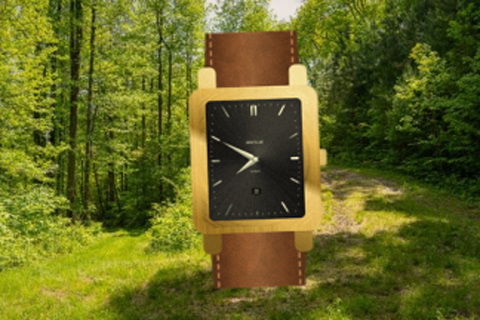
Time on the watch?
7:50
